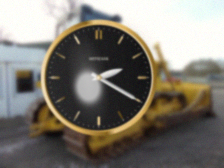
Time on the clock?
2:20
